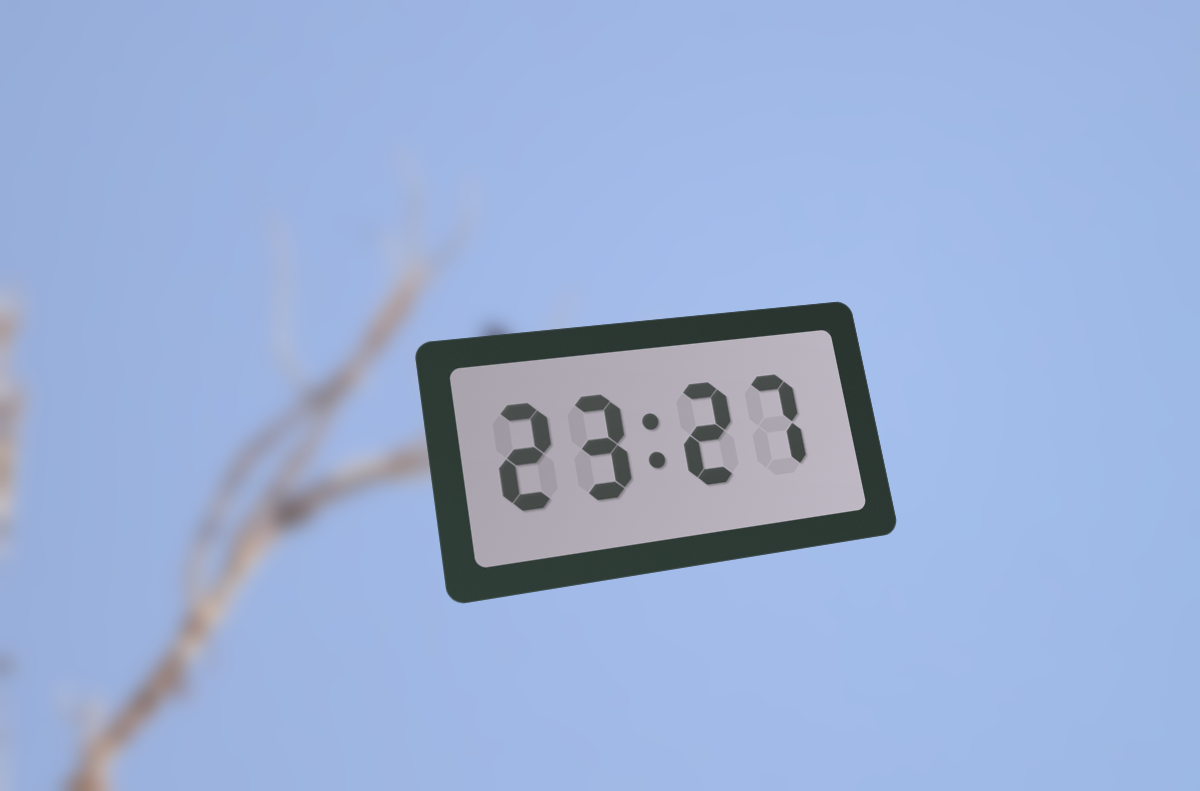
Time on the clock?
23:27
